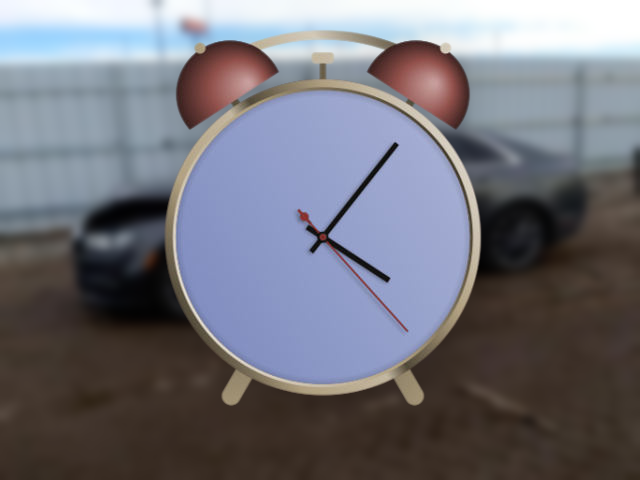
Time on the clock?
4:06:23
